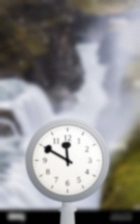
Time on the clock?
11:50
